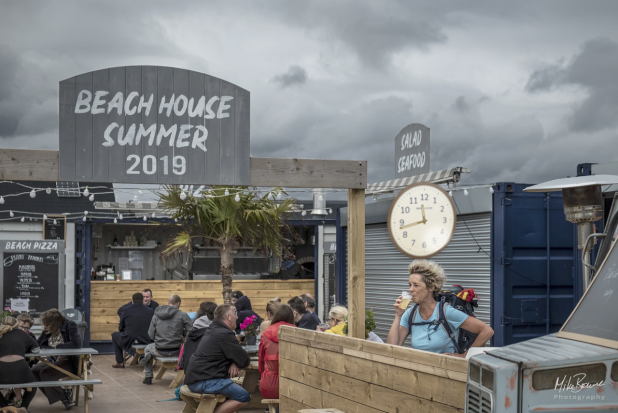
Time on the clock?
11:43
